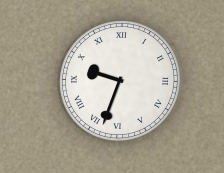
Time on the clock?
9:33
